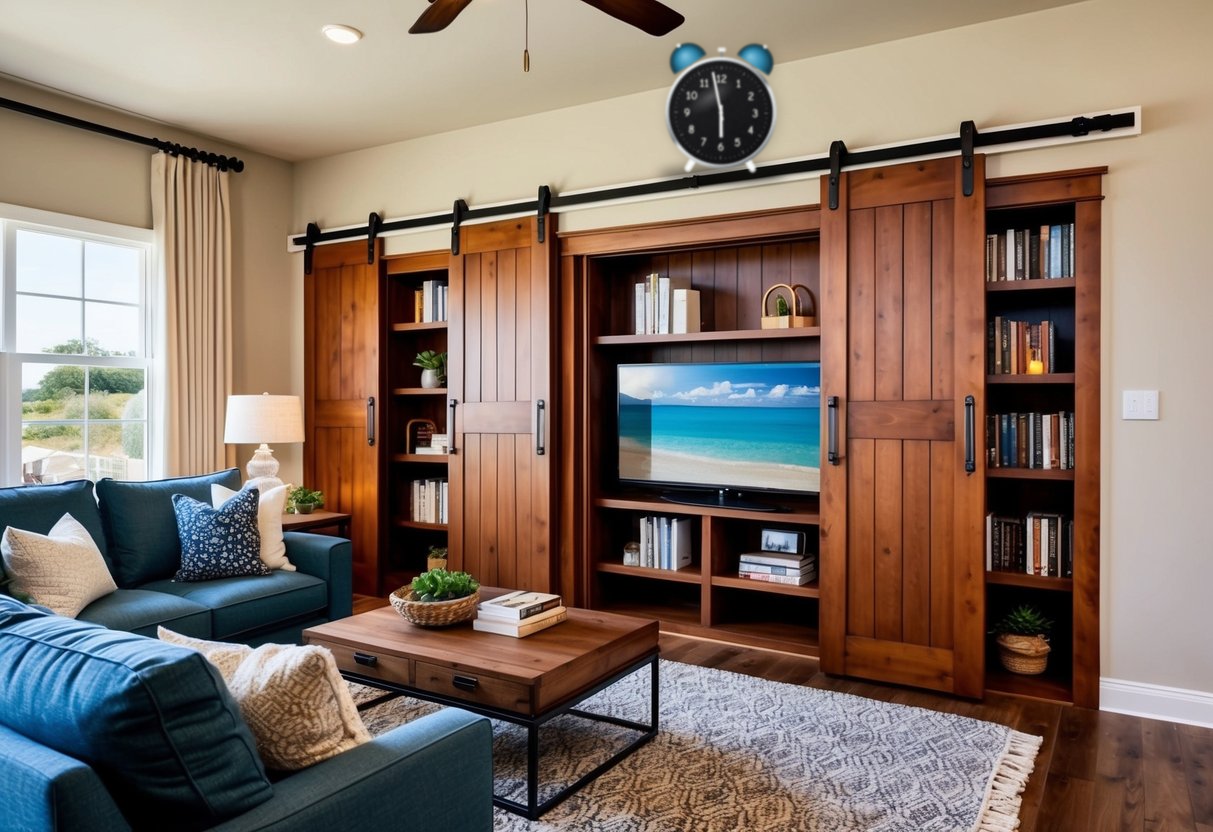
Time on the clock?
5:58
